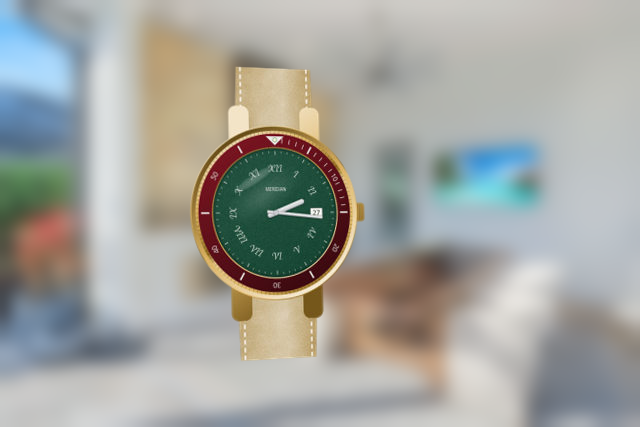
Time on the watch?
2:16
